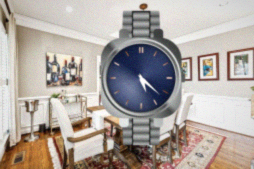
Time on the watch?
5:22
